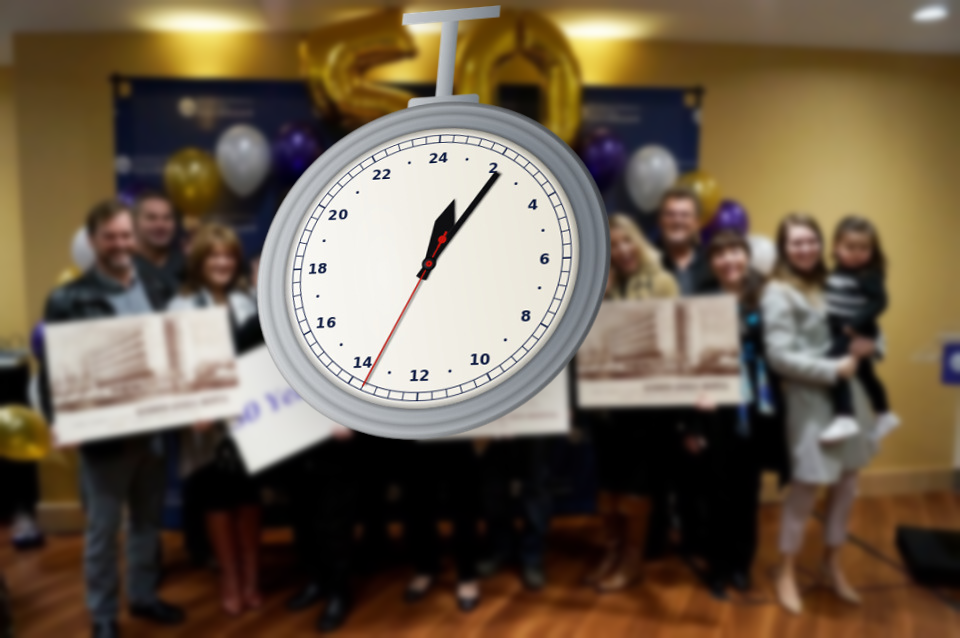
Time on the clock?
1:05:34
